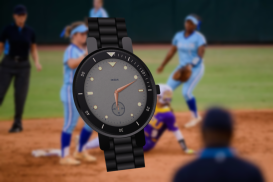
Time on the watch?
6:11
